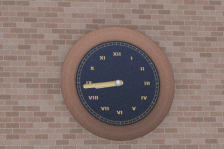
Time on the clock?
8:44
